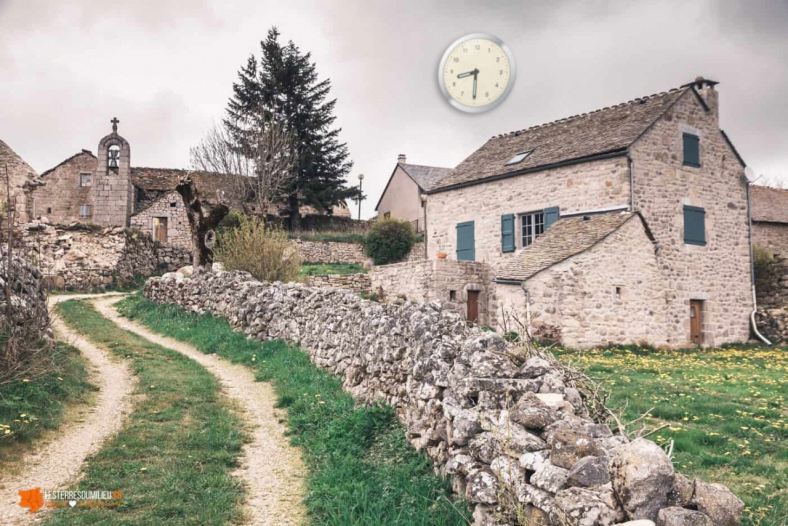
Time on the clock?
8:30
